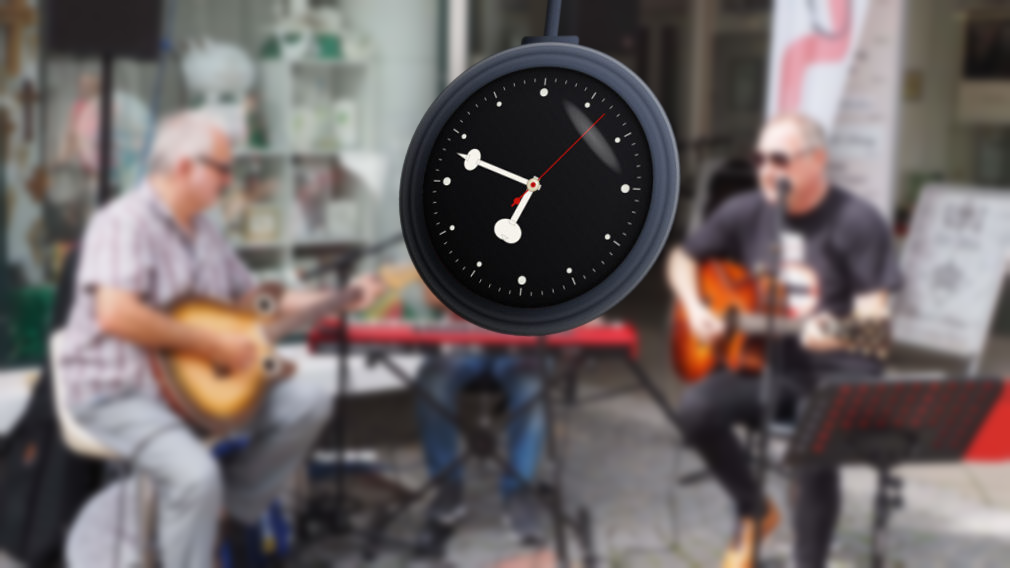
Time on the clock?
6:48:07
